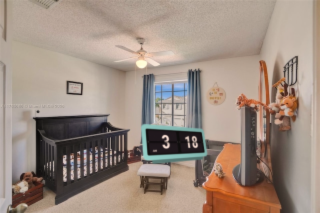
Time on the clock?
3:18
